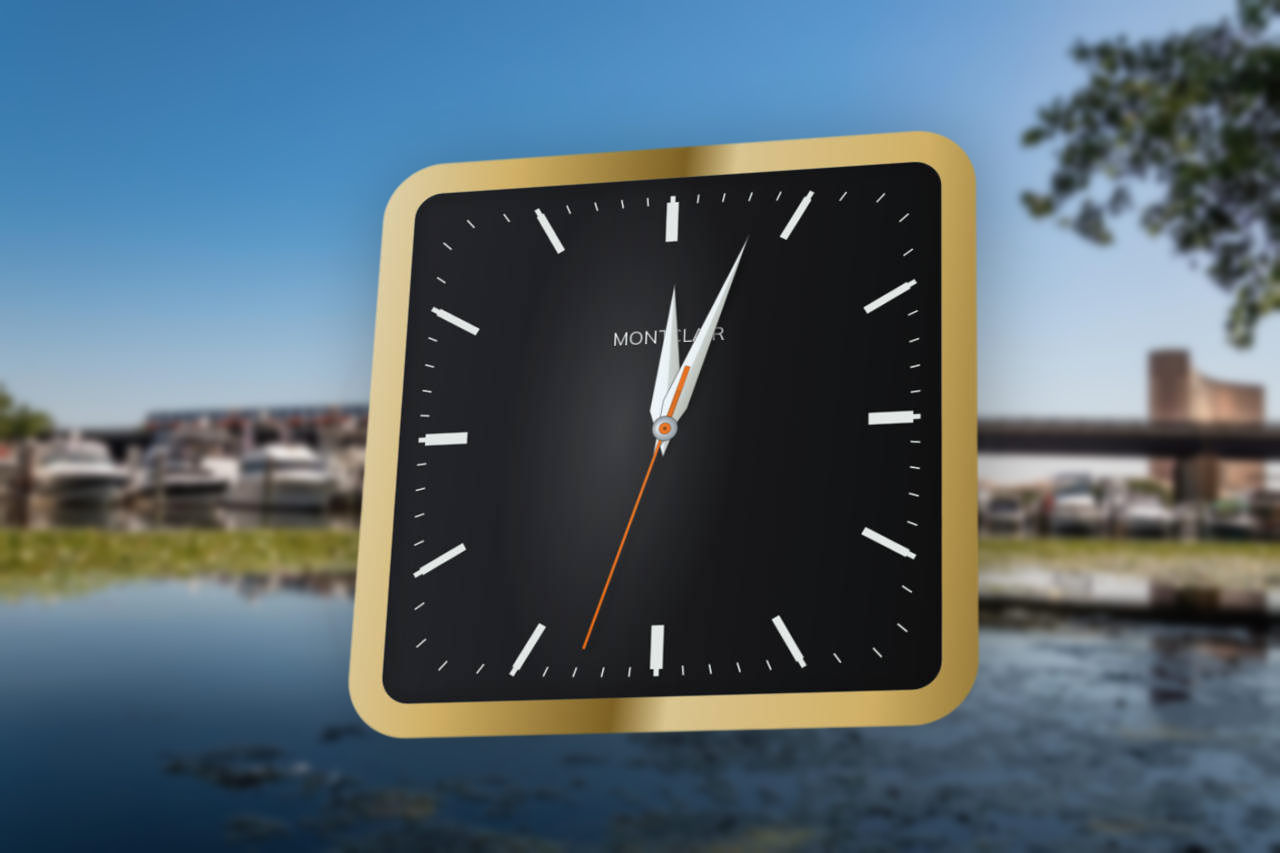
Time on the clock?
12:03:33
